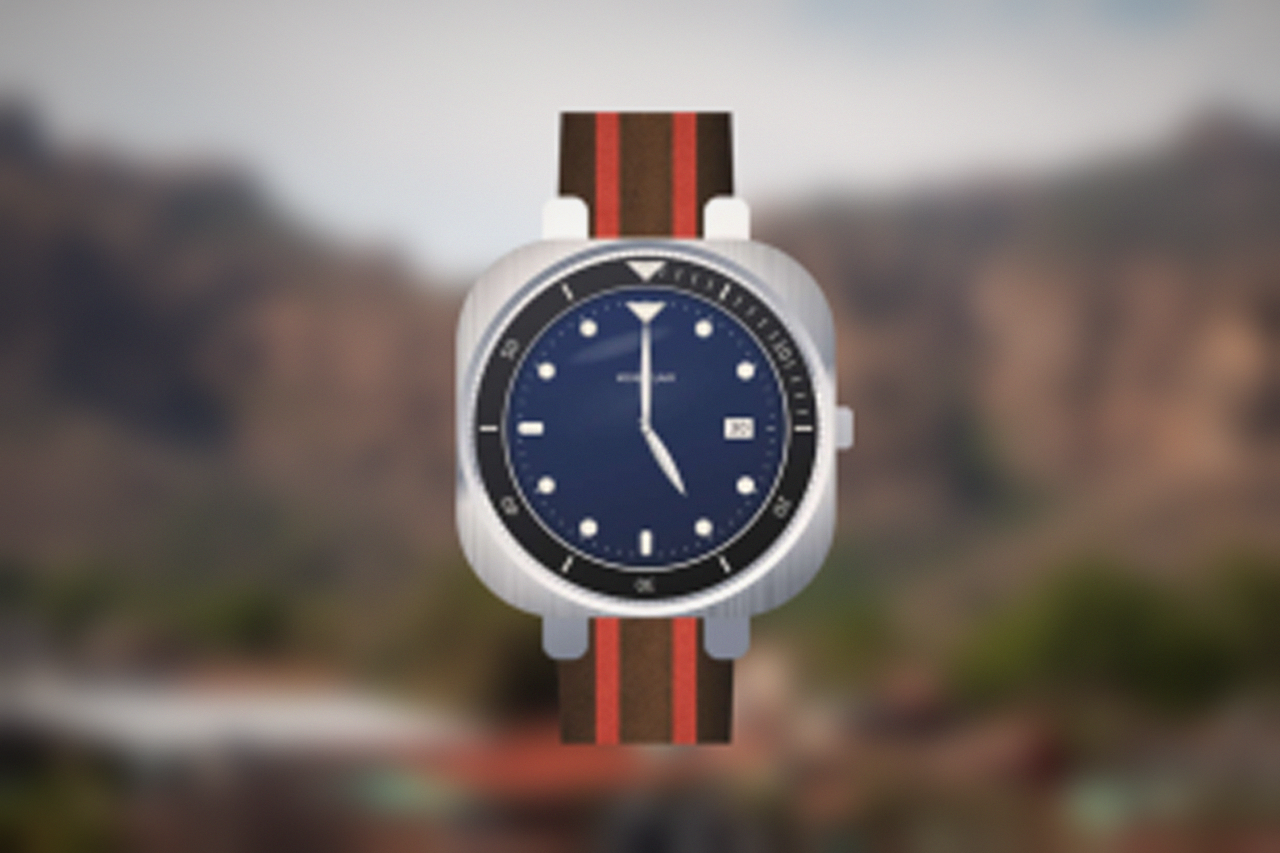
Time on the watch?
5:00
